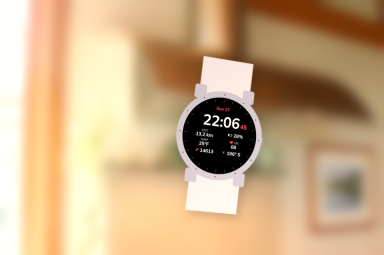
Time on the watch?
22:06
